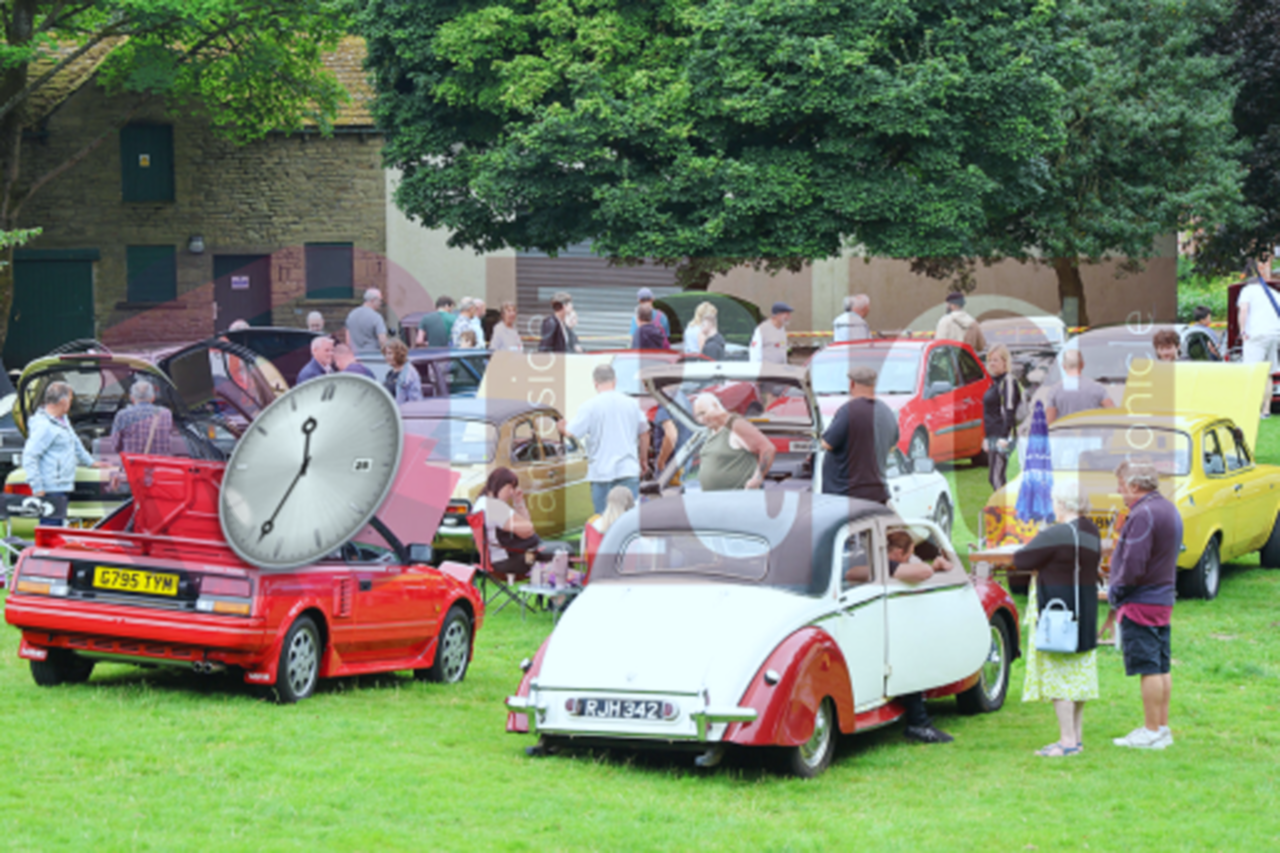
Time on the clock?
11:33
